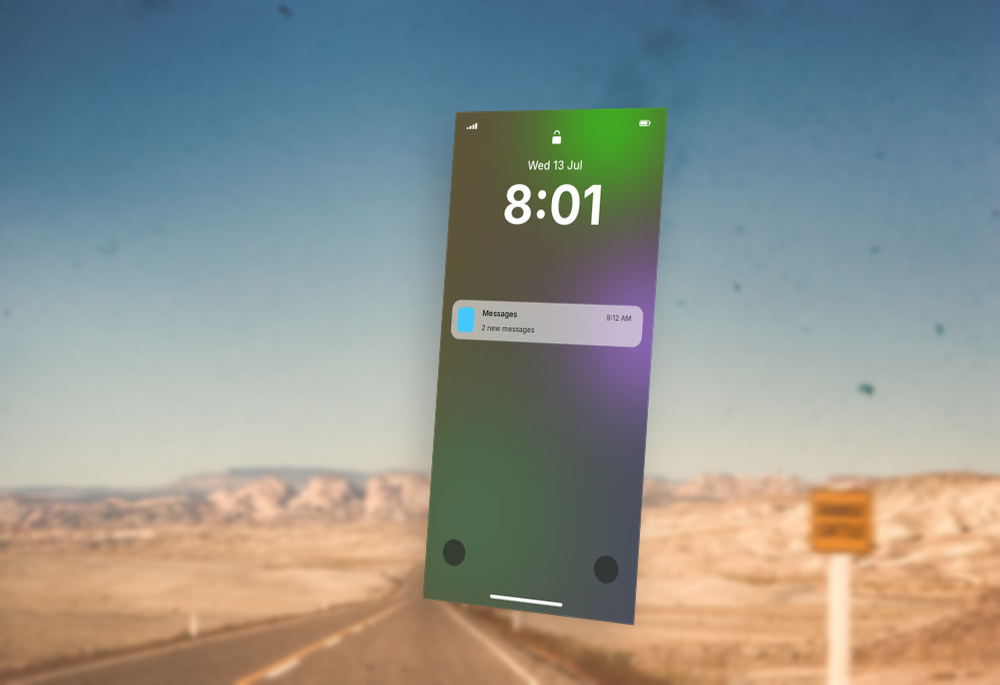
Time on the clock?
8:01
